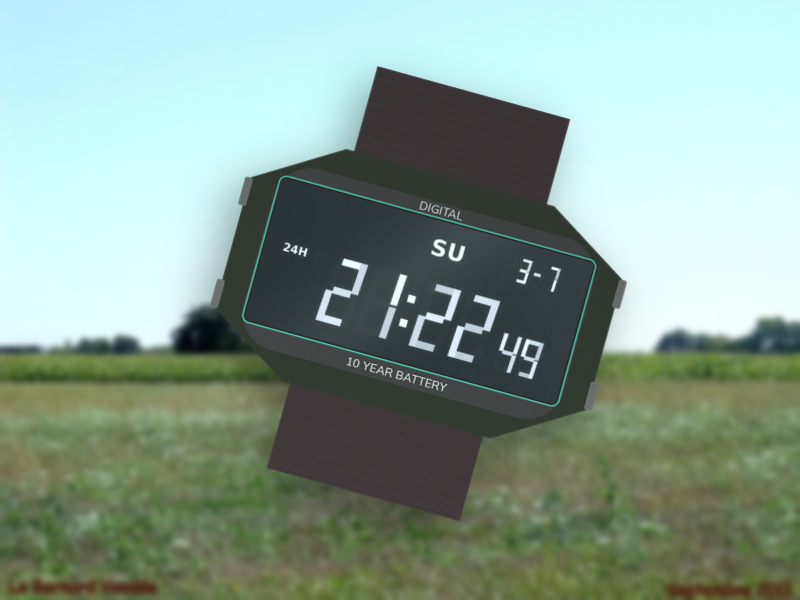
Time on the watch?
21:22:49
